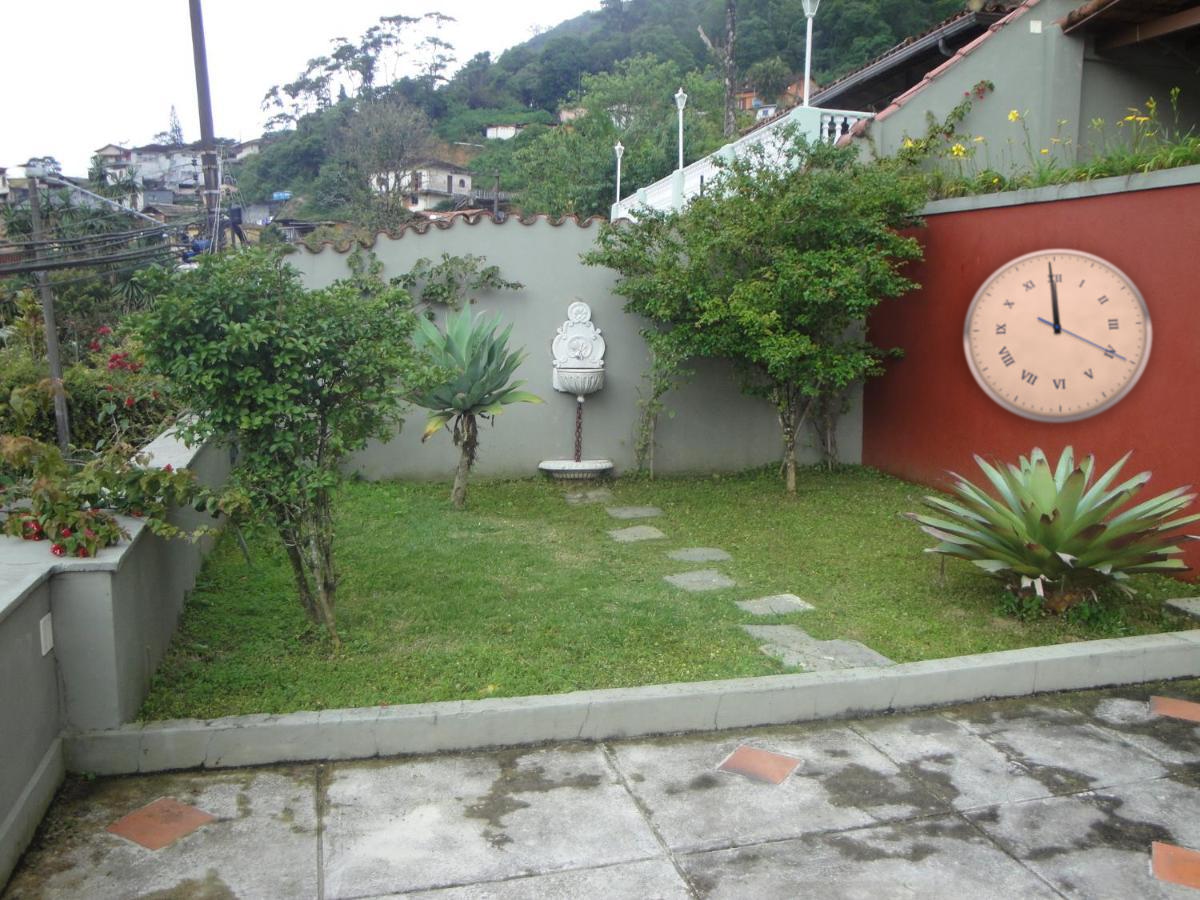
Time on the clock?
11:59:20
